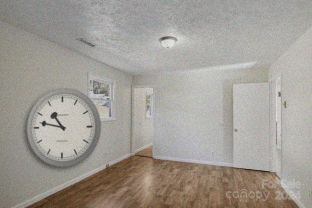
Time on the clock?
10:47
